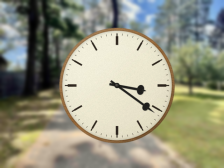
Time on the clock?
3:21
